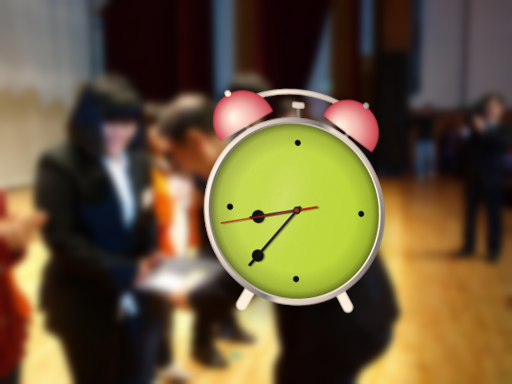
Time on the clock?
8:36:43
